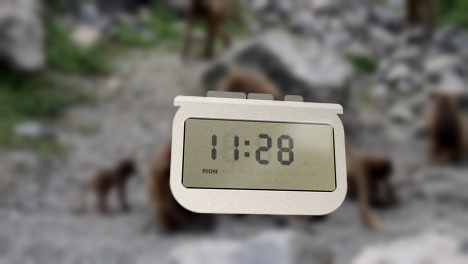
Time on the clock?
11:28
